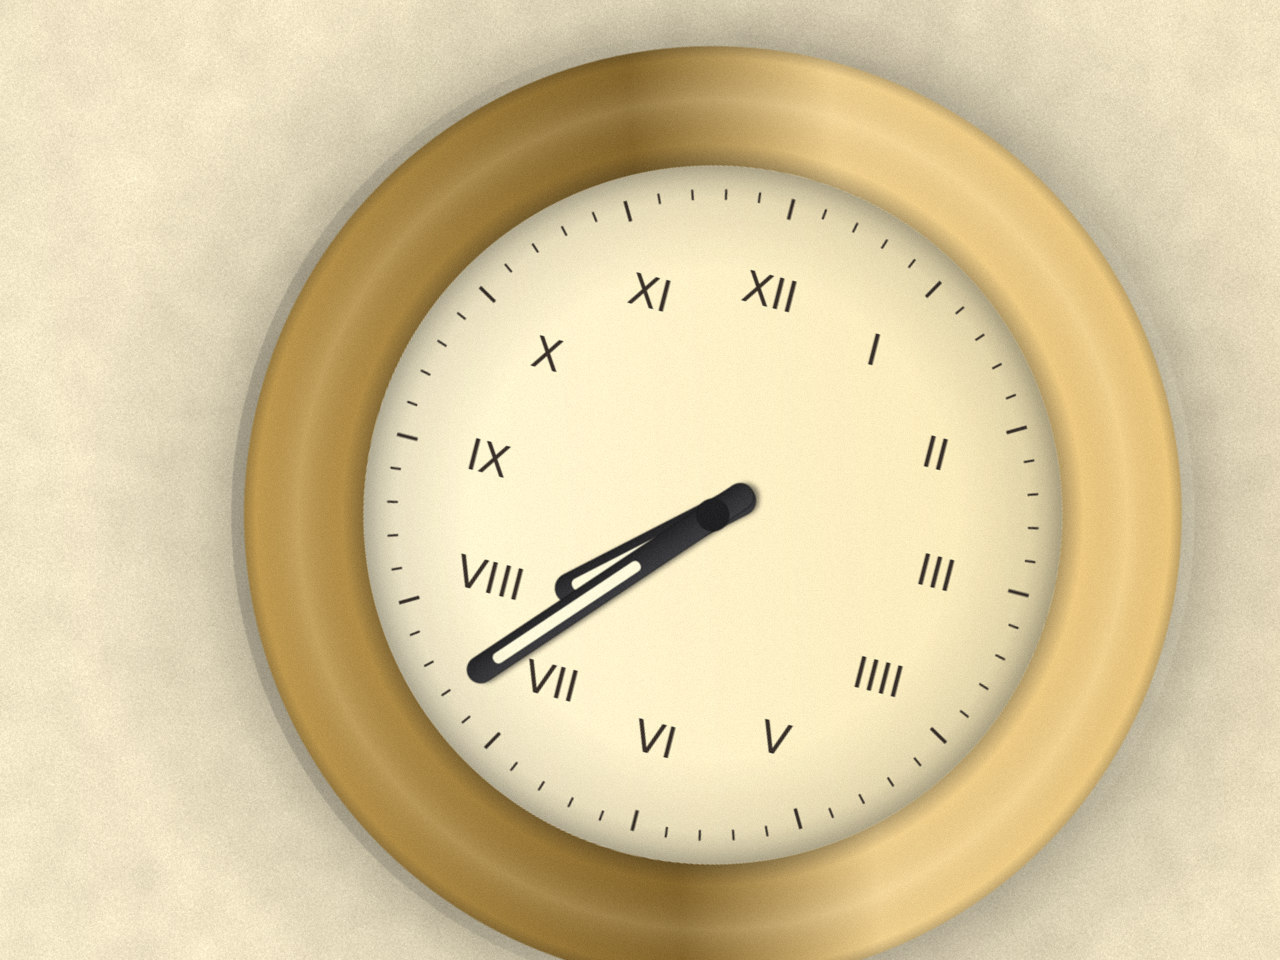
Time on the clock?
7:37
